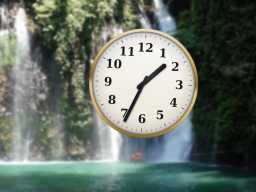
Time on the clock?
1:34
